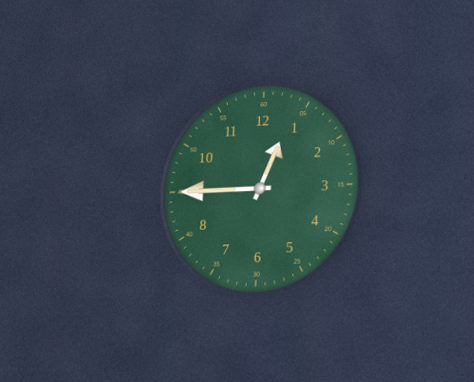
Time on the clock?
12:45
